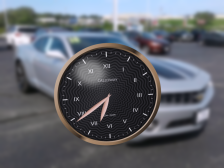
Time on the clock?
6:39
